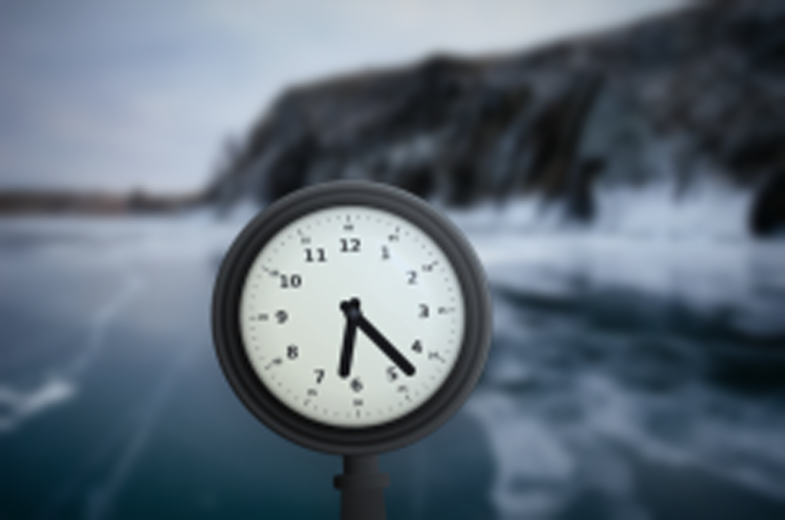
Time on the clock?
6:23
